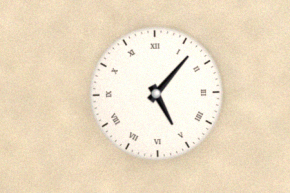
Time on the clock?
5:07
